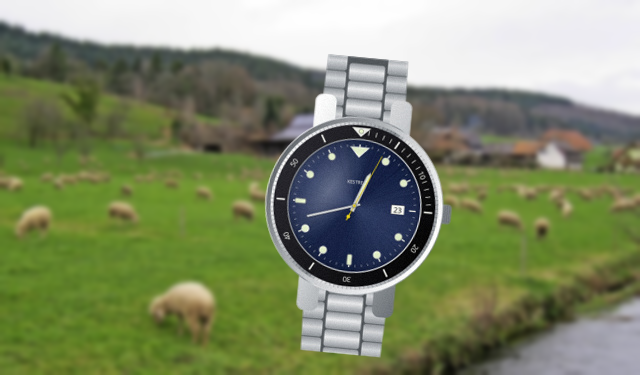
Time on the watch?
12:42:04
